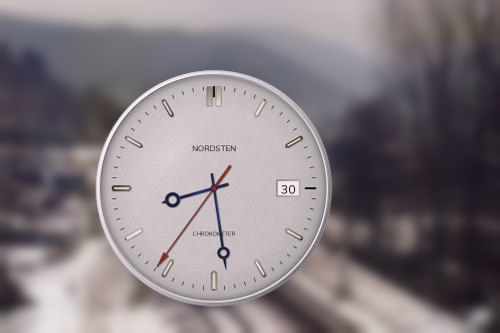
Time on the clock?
8:28:36
